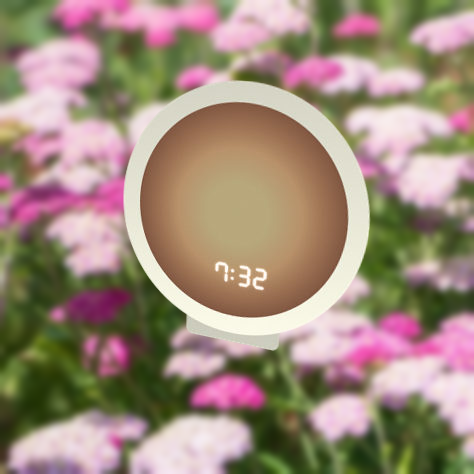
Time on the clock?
7:32
